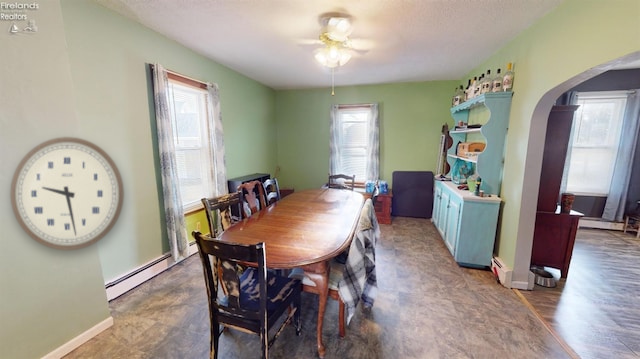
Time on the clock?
9:28
